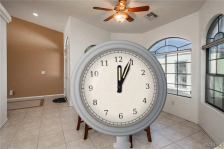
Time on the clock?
12:04
